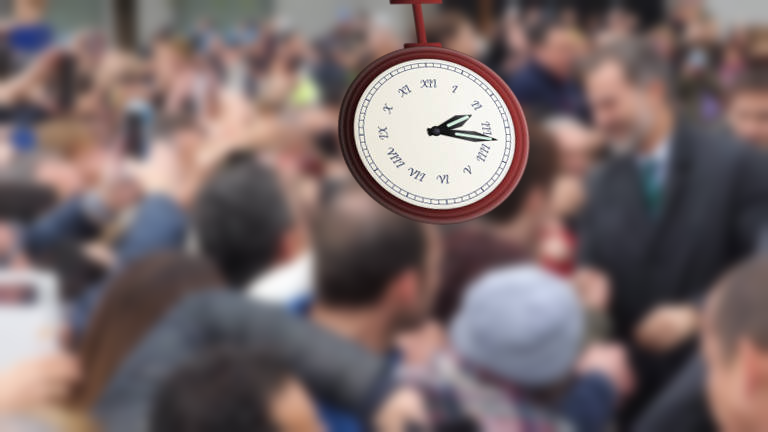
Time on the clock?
2:17
